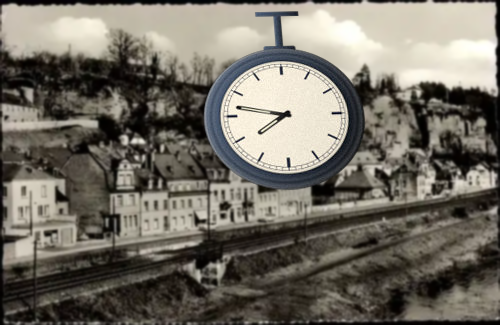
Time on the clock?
7:47
